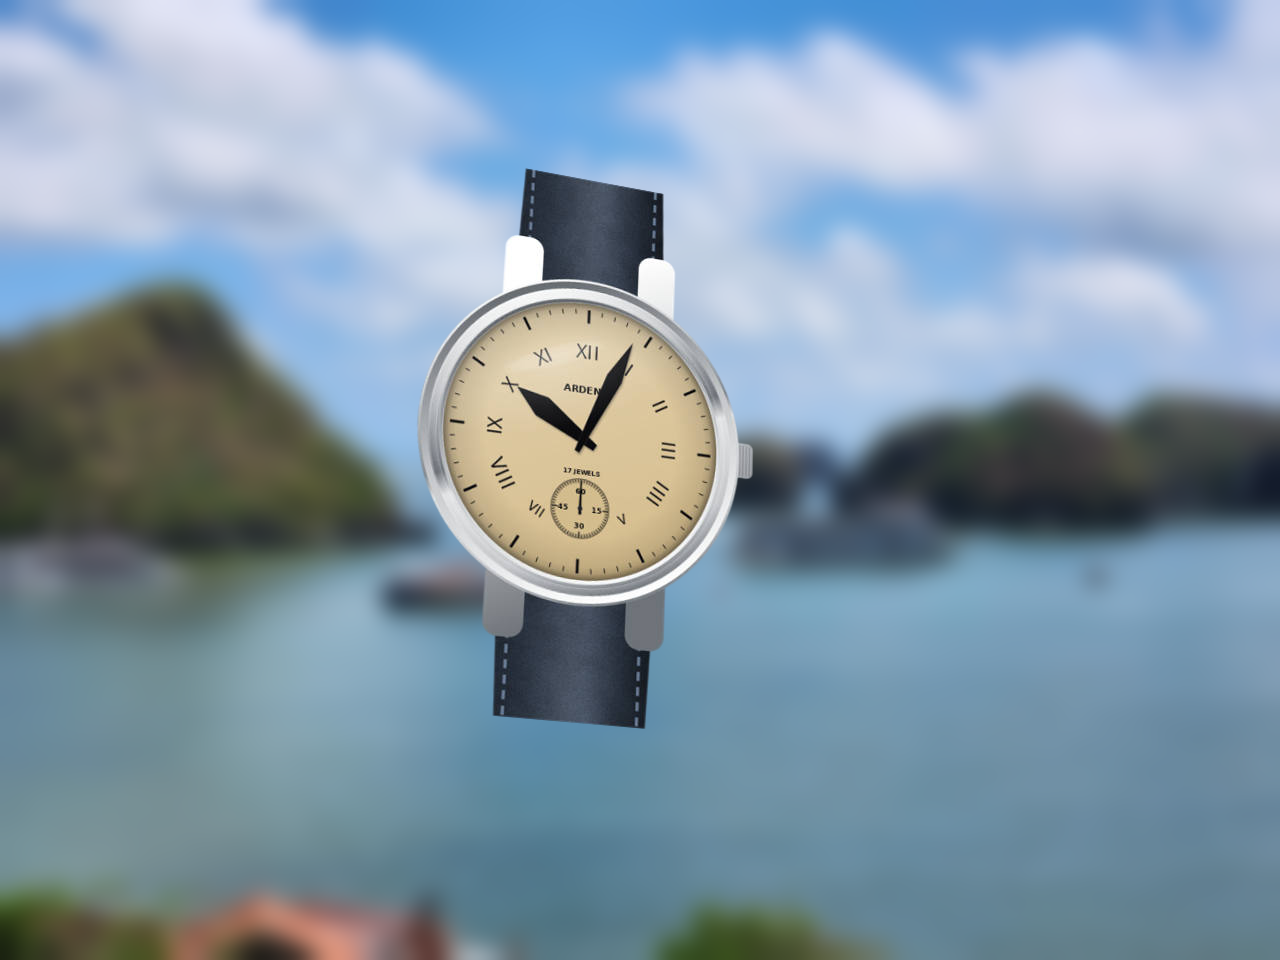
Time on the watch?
10:04
